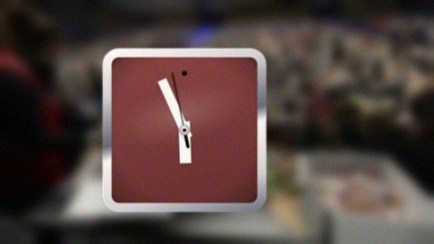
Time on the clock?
5:55:58
